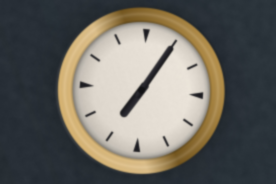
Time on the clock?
7:05
